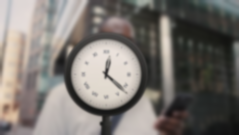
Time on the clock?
12:22
